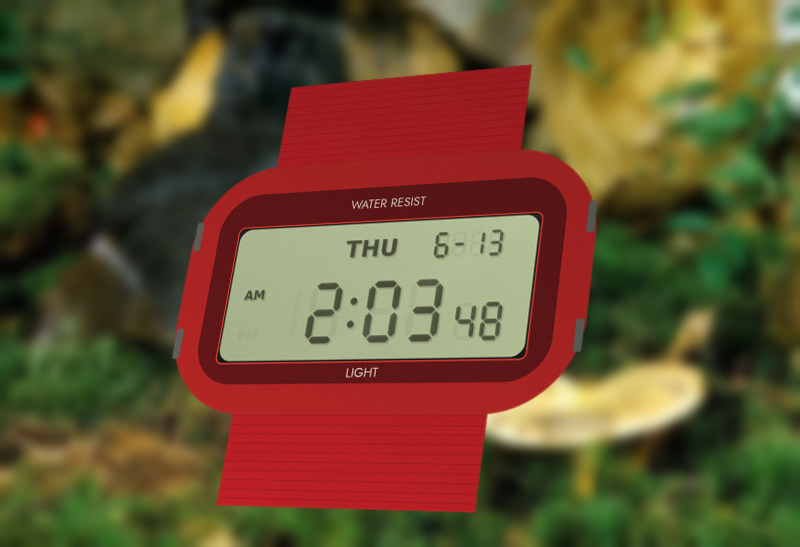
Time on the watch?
2:03:48
